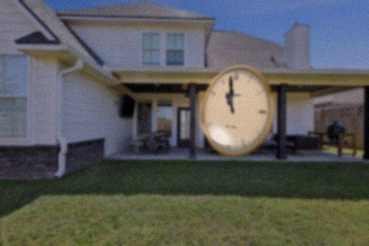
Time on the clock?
10:58
